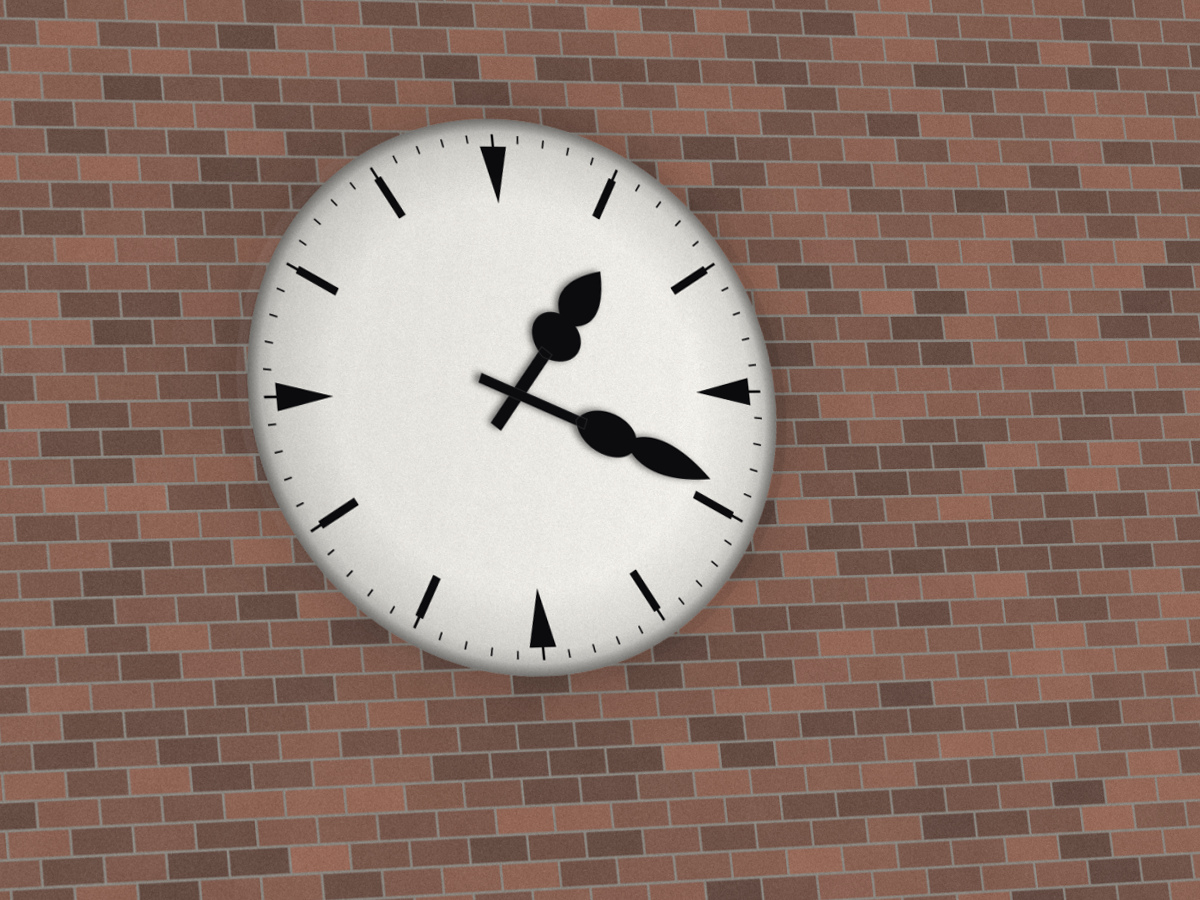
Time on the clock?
1:19
